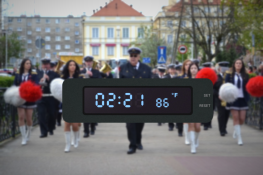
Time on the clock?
2:21
